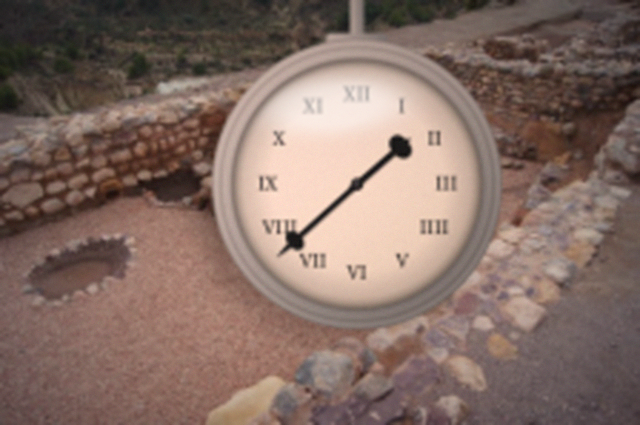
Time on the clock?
1:38
